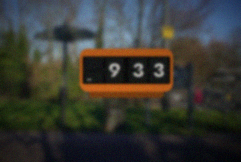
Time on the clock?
9:33
